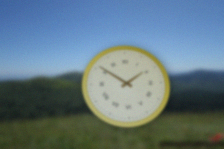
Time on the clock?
1:51
